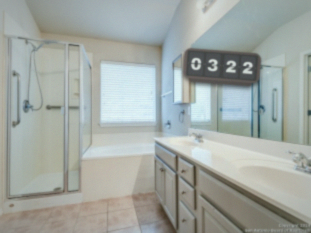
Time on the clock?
3:22
